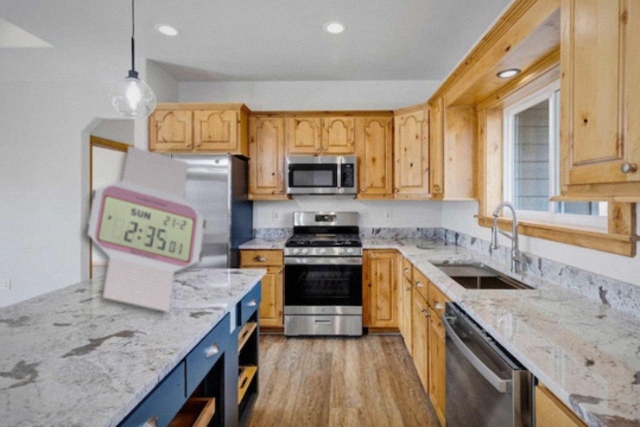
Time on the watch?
2:35
